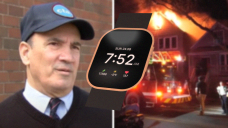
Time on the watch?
7:52
